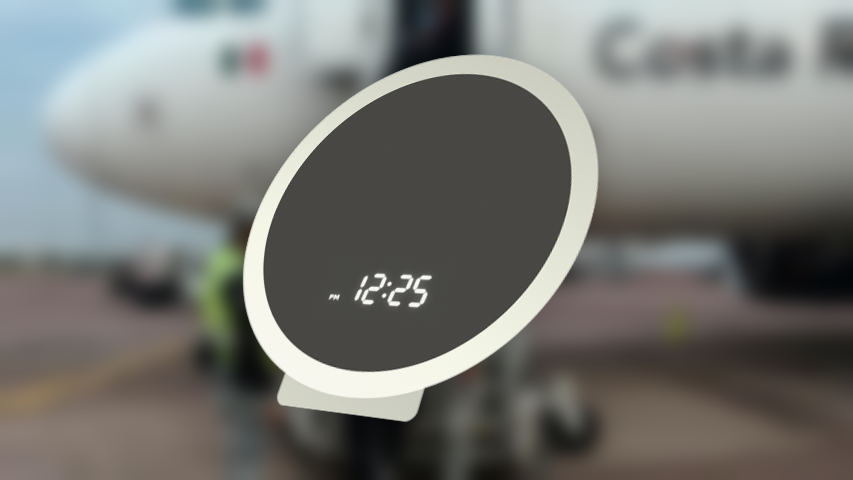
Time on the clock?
12:25
